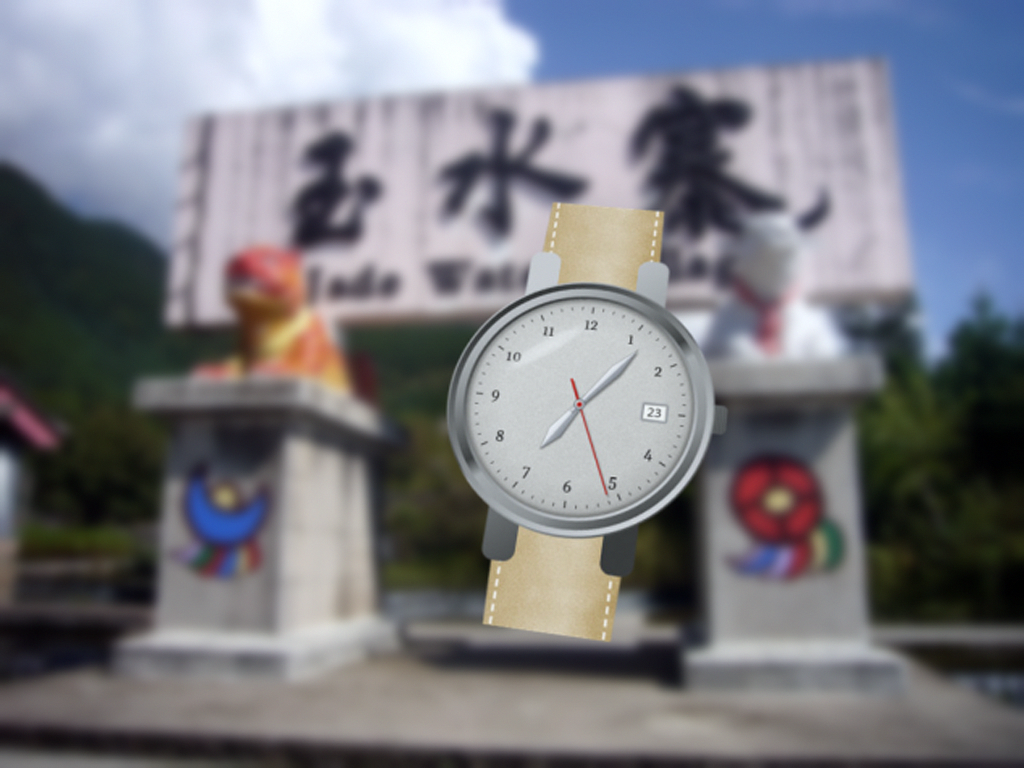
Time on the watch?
7:06:26
